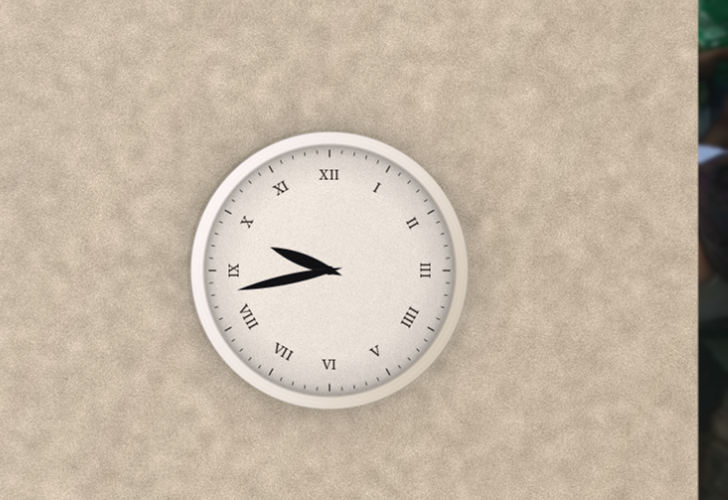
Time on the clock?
9:43
